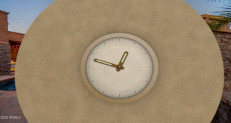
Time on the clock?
12:48
